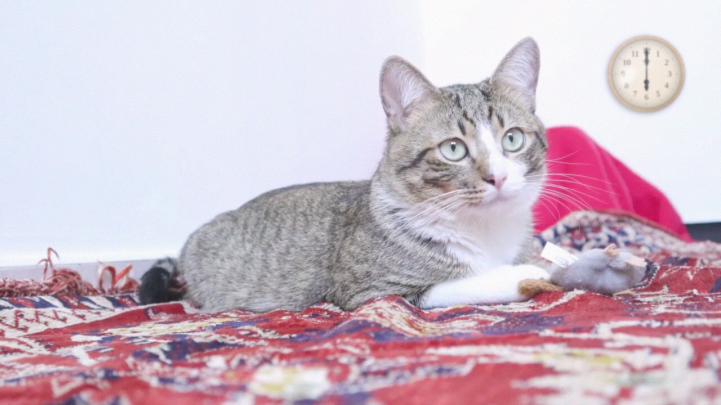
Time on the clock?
6:00
